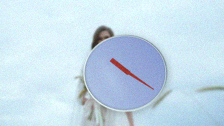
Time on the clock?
10:21
